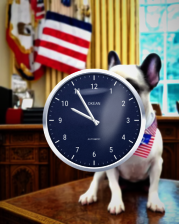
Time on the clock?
9:55
